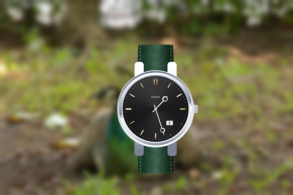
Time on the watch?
1:27
